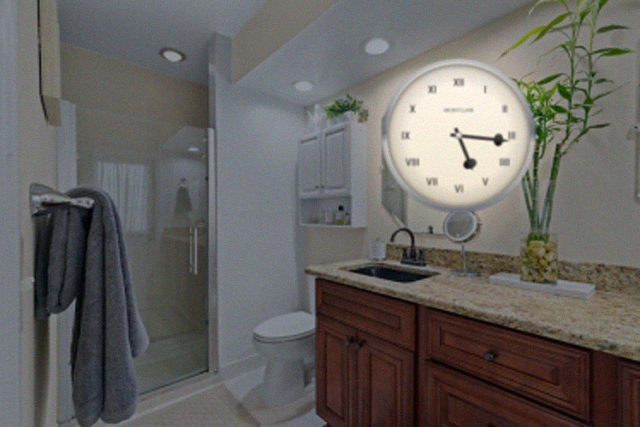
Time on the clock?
5:16
